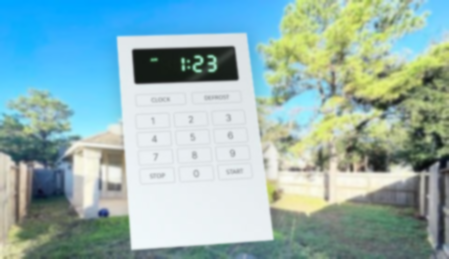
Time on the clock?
1:23
